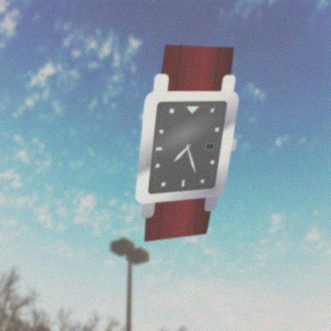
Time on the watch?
7:26
